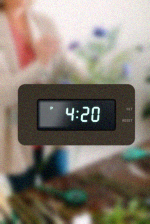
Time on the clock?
4:20
